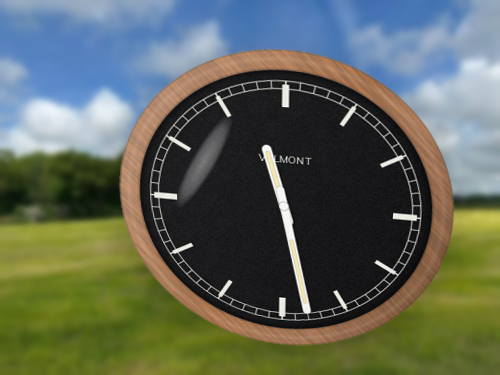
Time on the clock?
11:28
